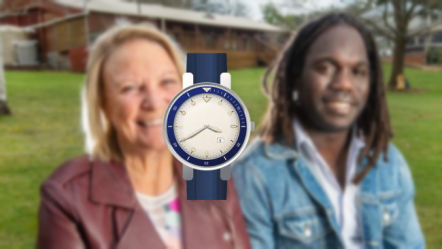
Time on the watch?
3:40
